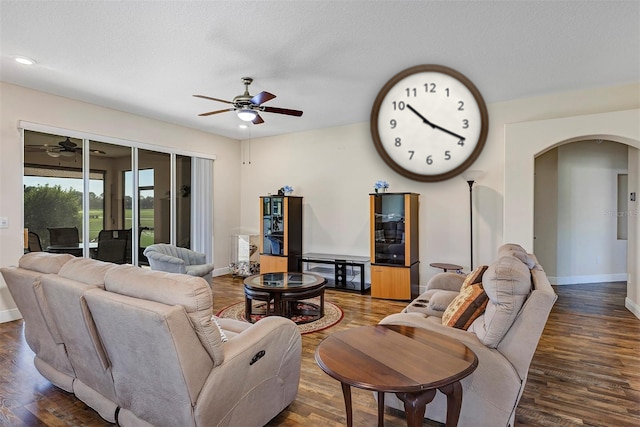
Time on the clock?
10:19
